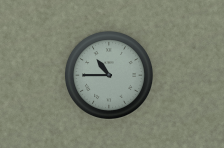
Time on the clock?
10:45
